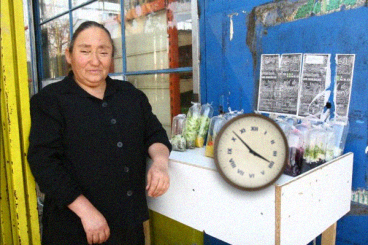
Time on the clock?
3:52
